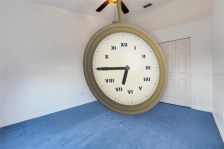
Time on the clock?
6:45
